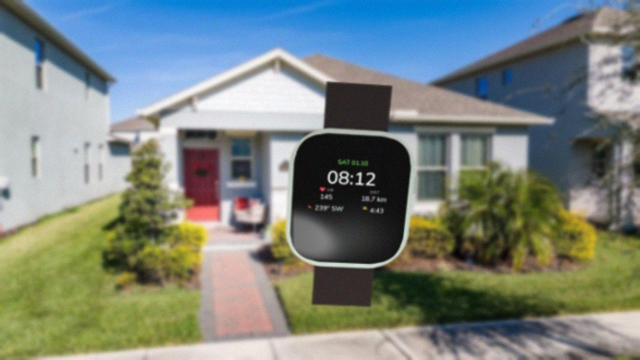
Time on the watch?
8:12
